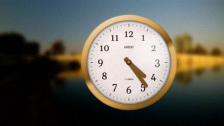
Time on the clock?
4:24
